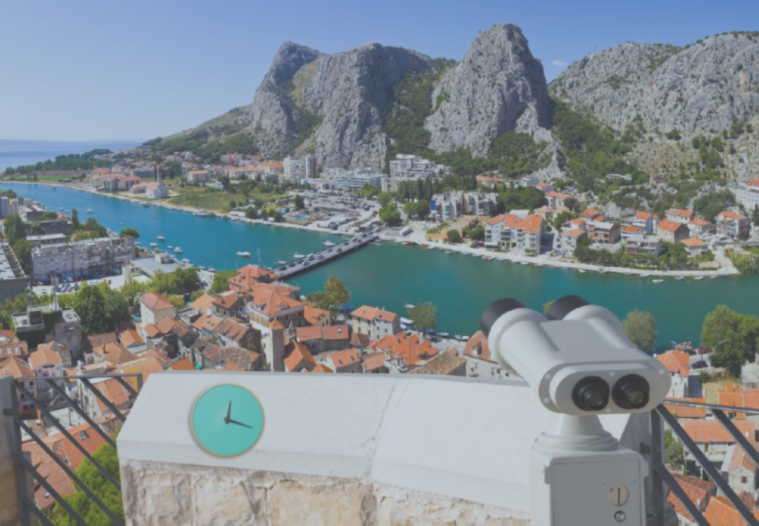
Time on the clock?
12:18
